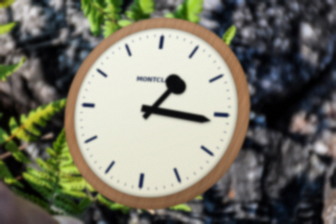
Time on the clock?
1:16
